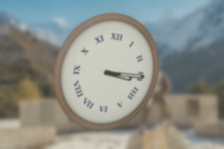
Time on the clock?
3:15
